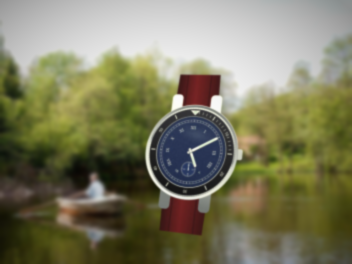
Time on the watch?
5:10
